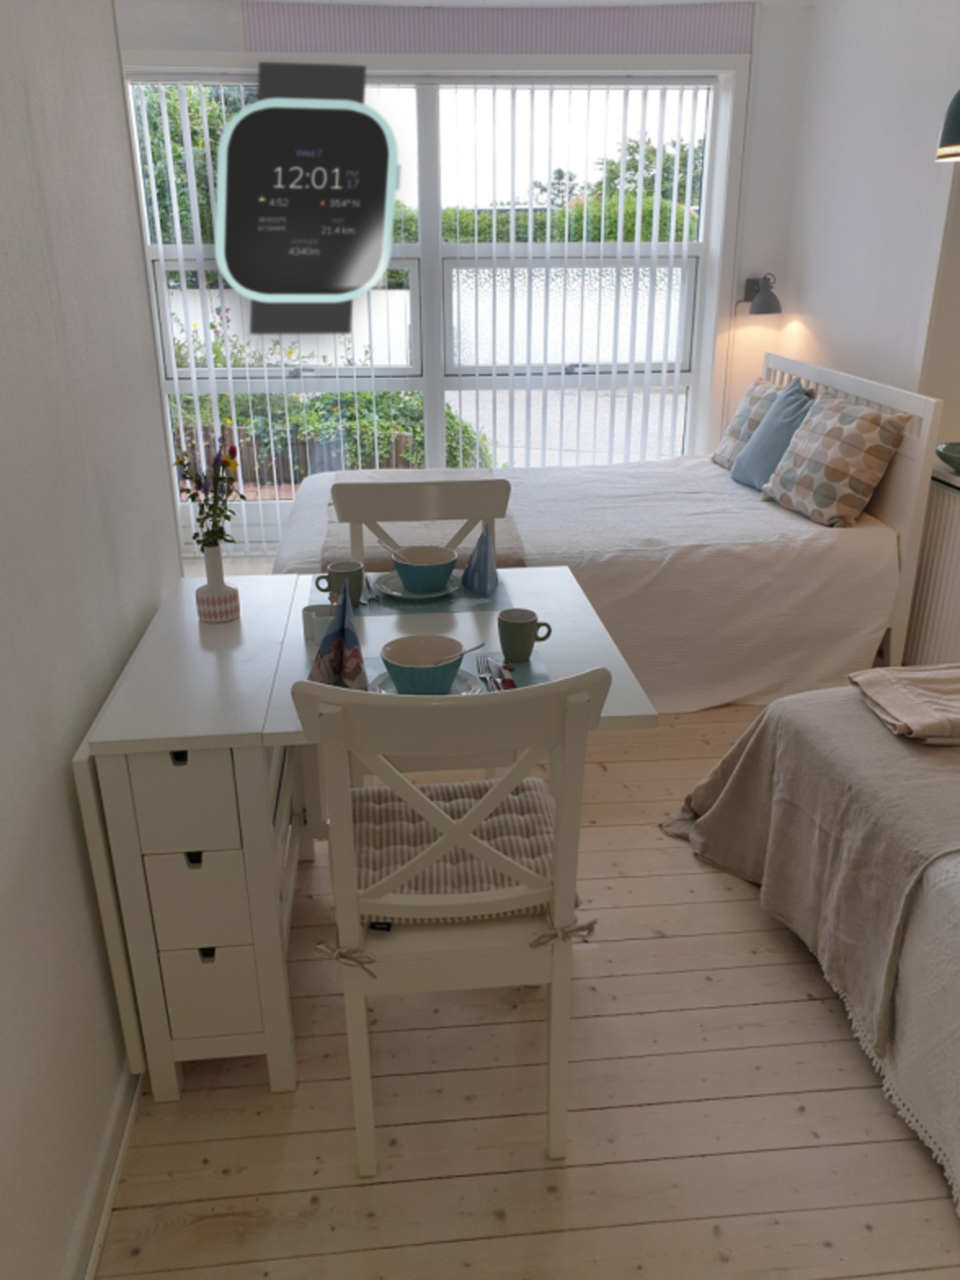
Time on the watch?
12:01
